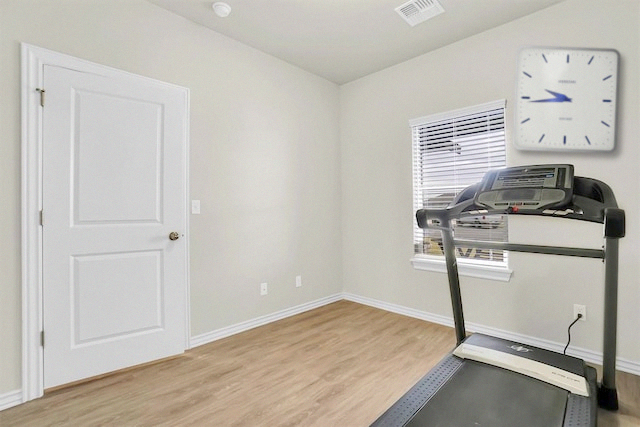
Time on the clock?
9:44
